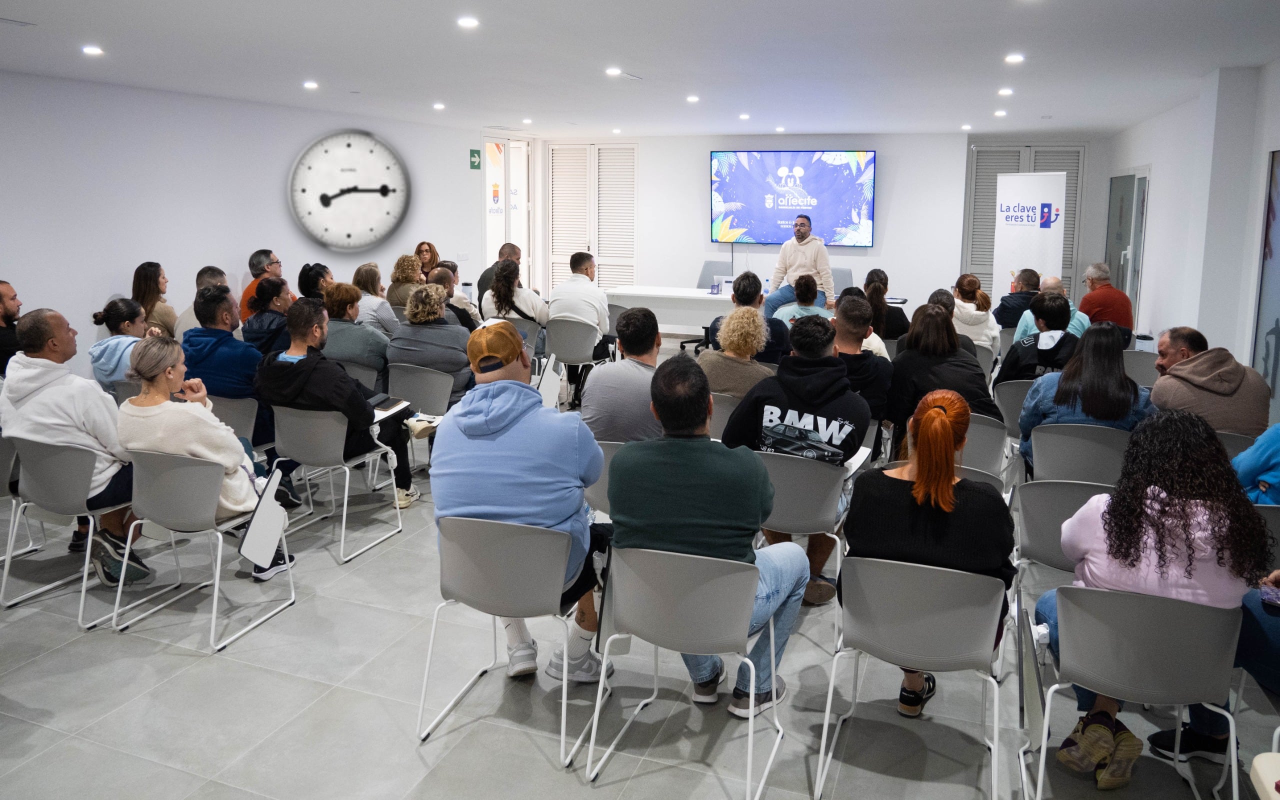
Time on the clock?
8:15
